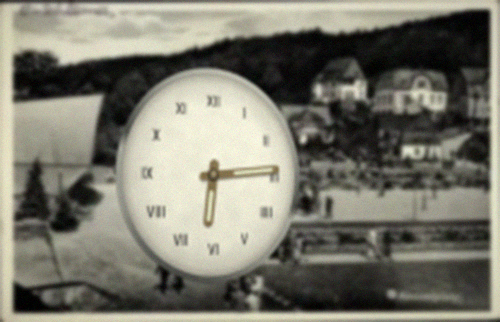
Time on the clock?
6:14
